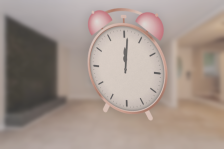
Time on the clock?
12:01
